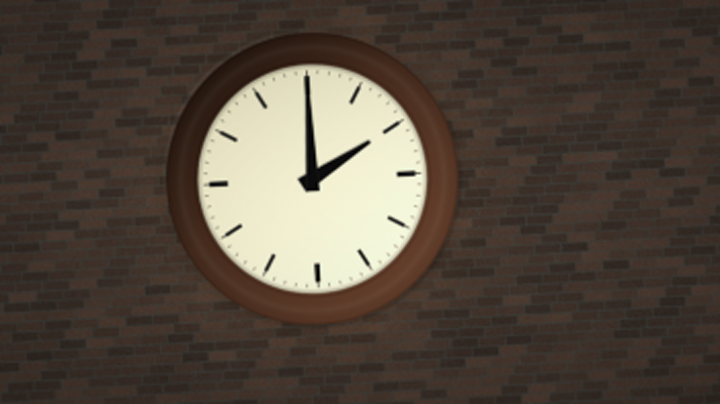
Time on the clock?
2:00
